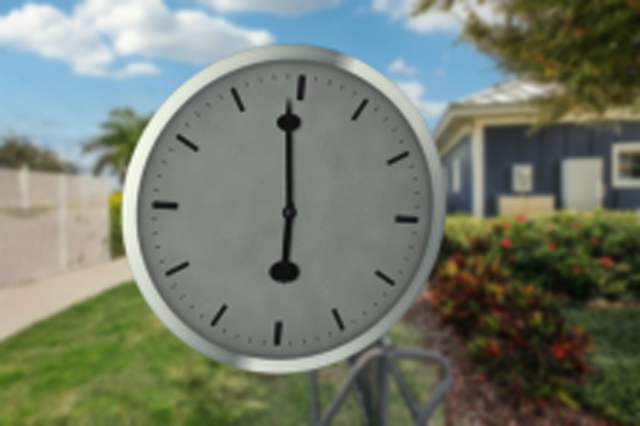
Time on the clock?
5:59
